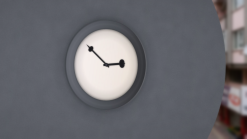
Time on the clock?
2:52
